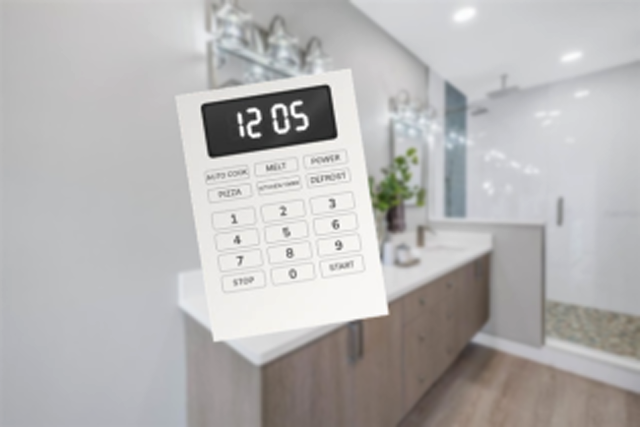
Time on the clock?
12:05
